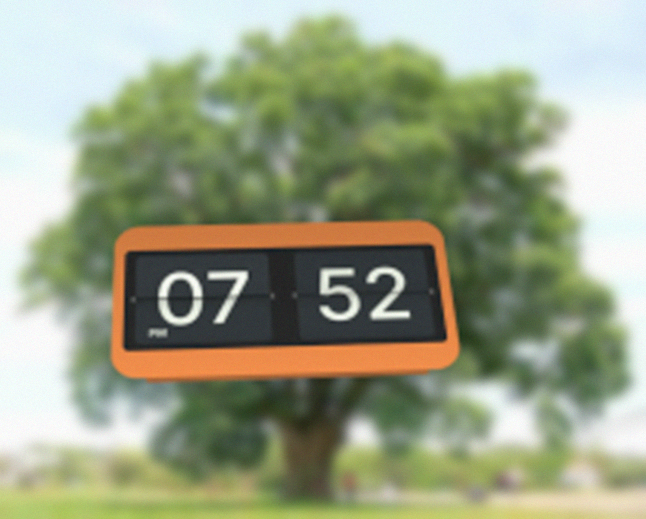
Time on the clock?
7:52
